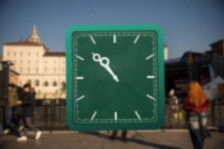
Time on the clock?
10:53
